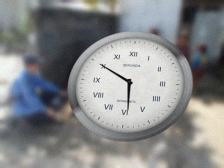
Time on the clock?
5:50
